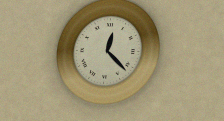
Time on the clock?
12:22
